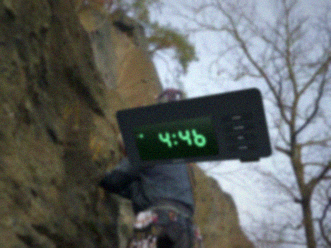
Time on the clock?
4:46
